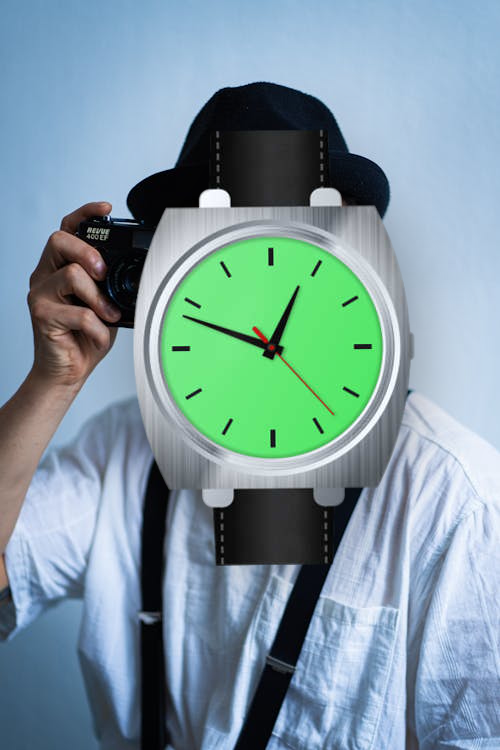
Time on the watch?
12:48:23
